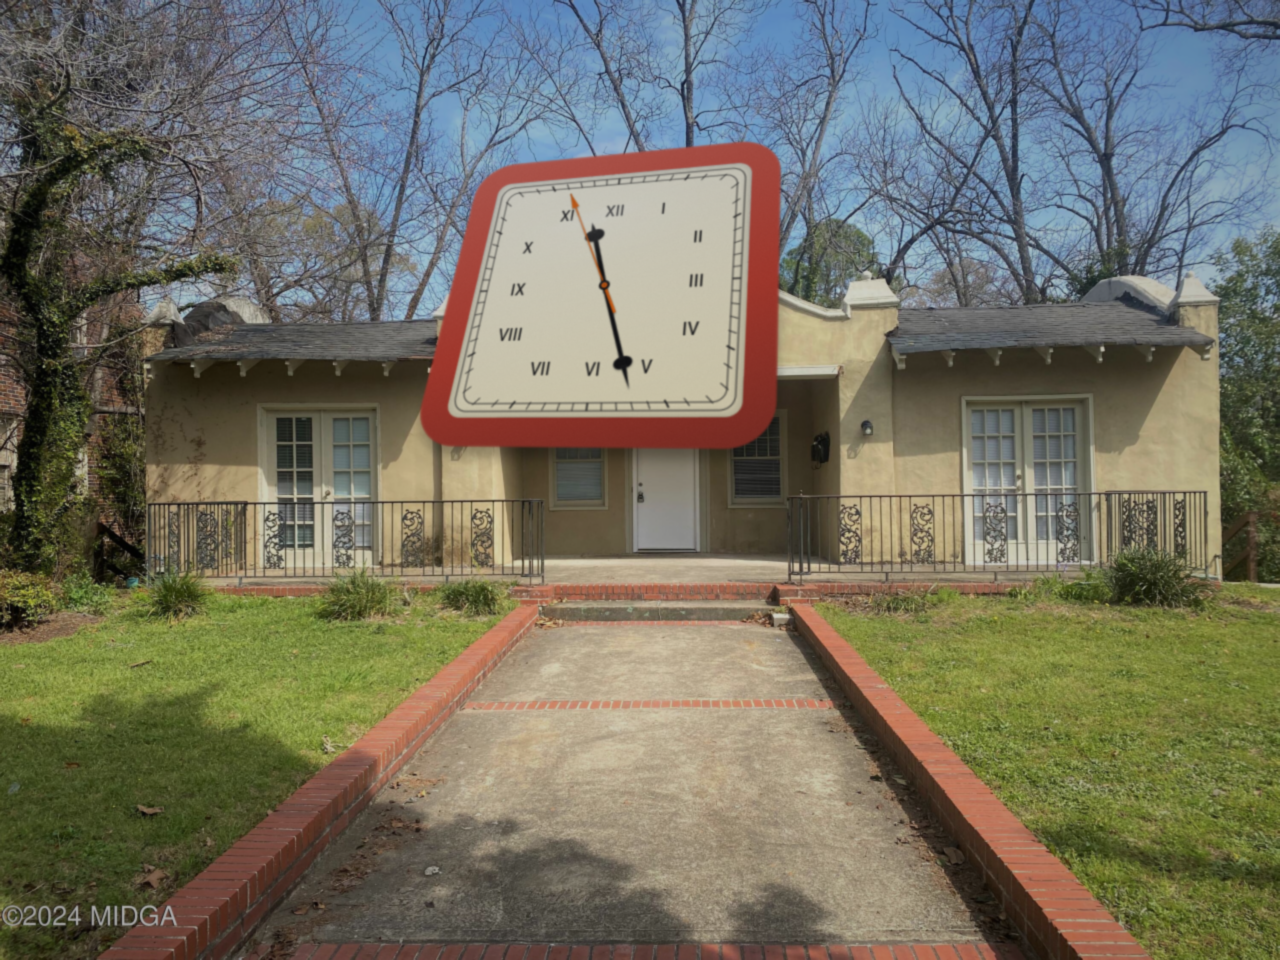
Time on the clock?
11:26:56
